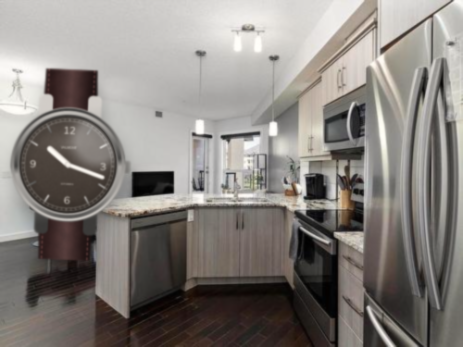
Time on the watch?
10:18
